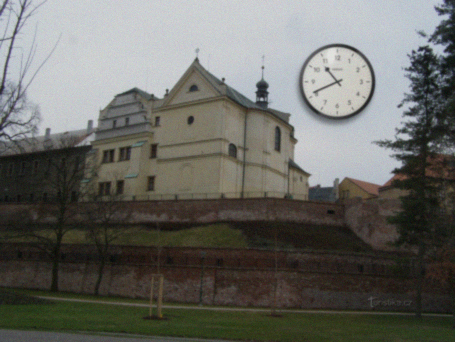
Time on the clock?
10:41
